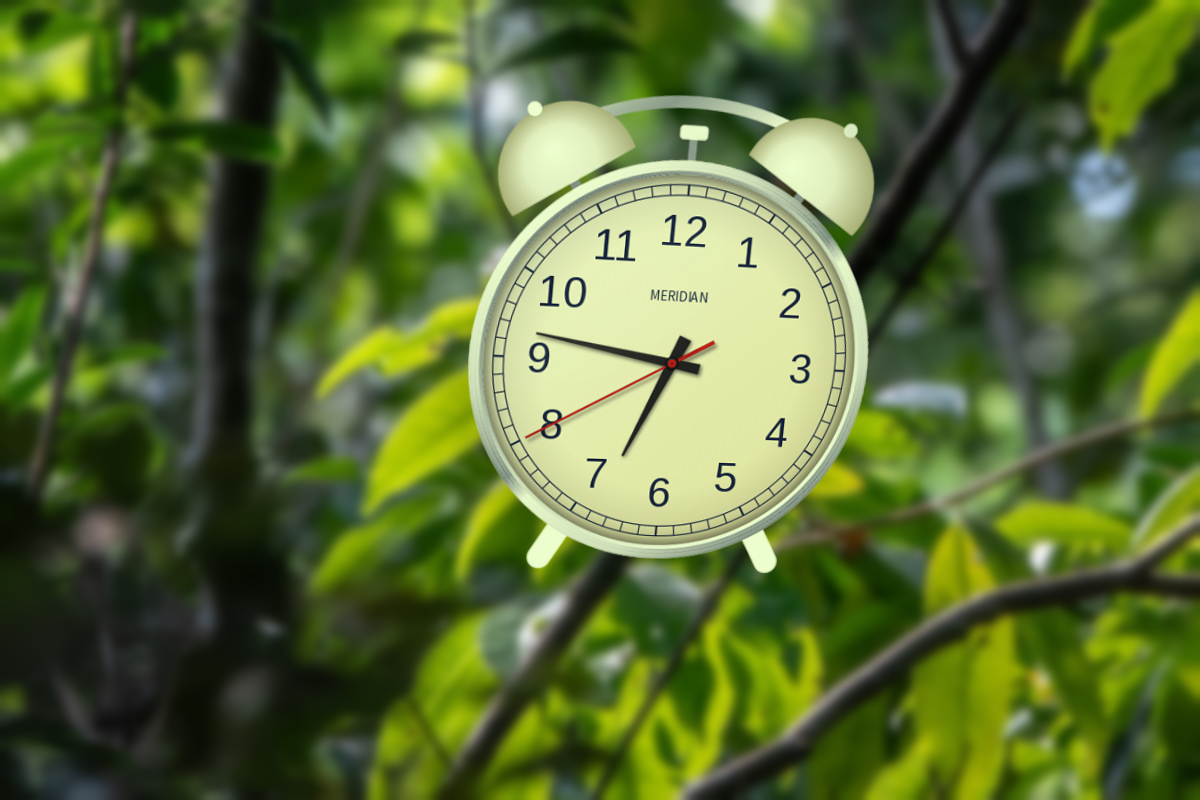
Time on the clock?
6:46:40
